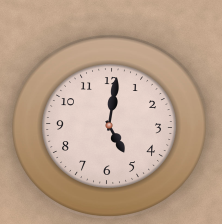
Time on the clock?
5:01
